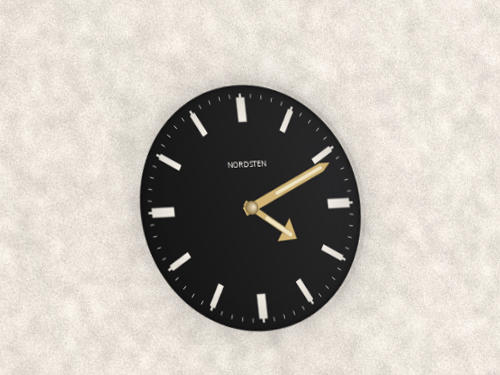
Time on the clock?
4:11
